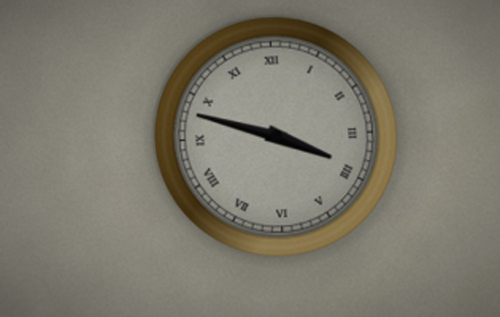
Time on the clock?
3:48
